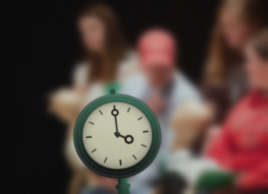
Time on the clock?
4:00
